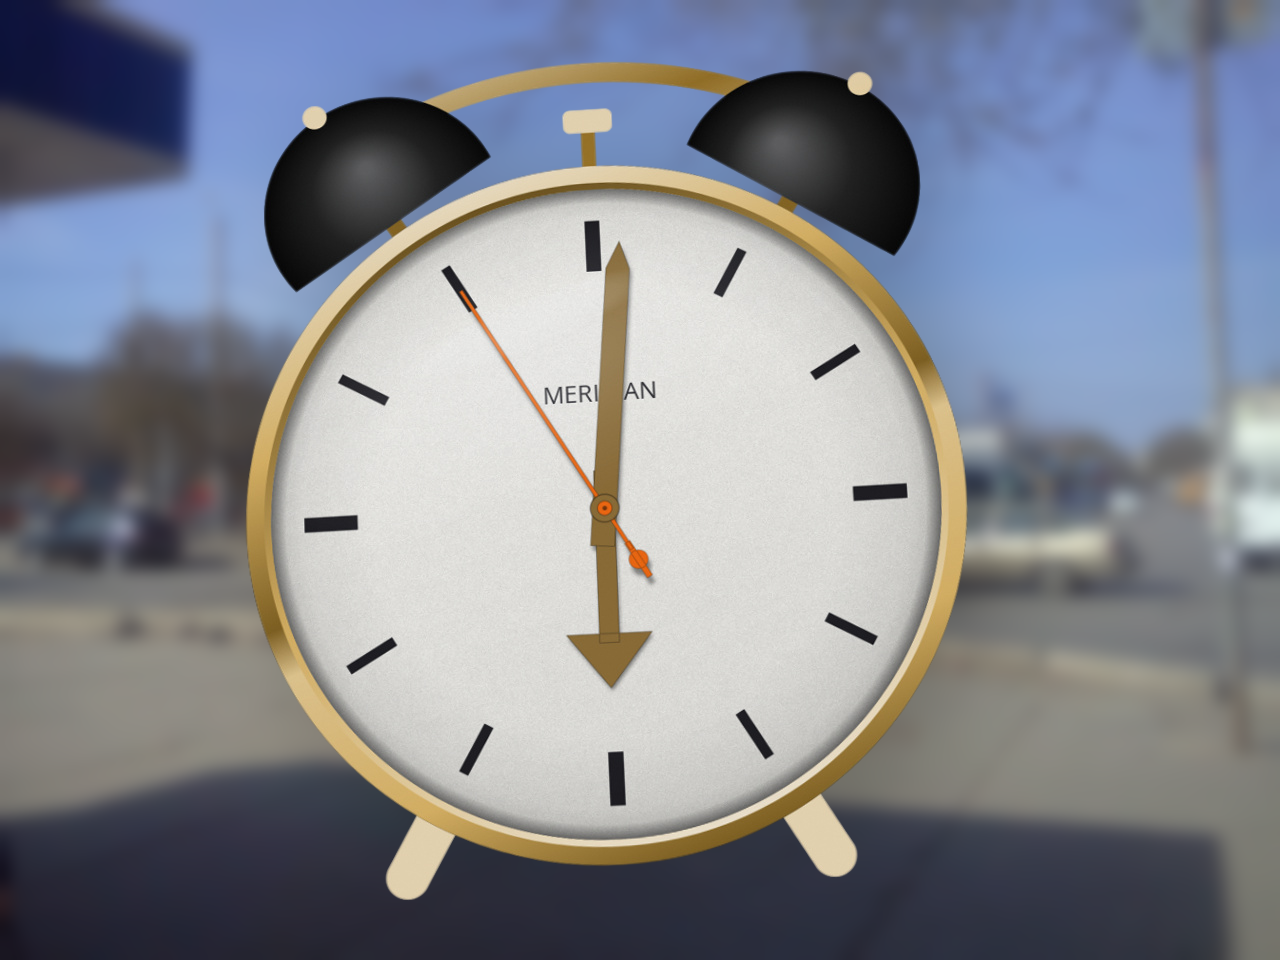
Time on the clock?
6:00:55
